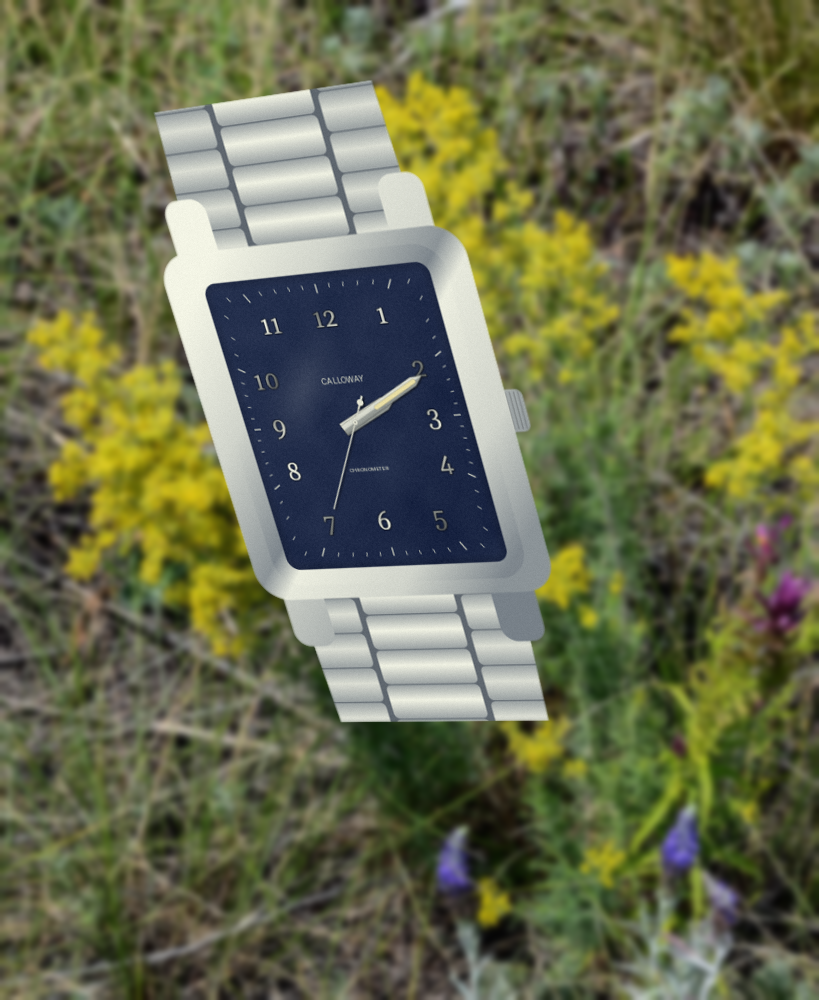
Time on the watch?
2:10:35
